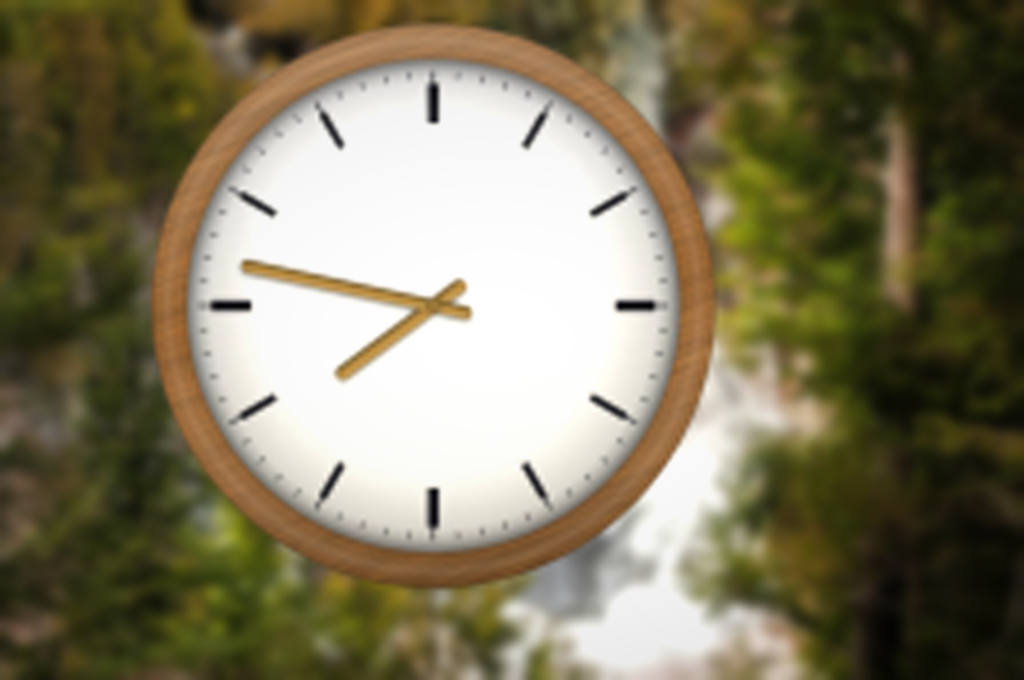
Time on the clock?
7:47
